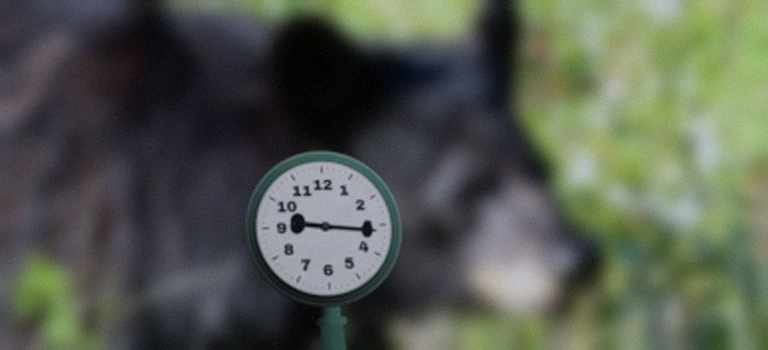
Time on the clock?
9:16
